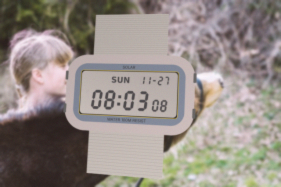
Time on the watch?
8:03:08
